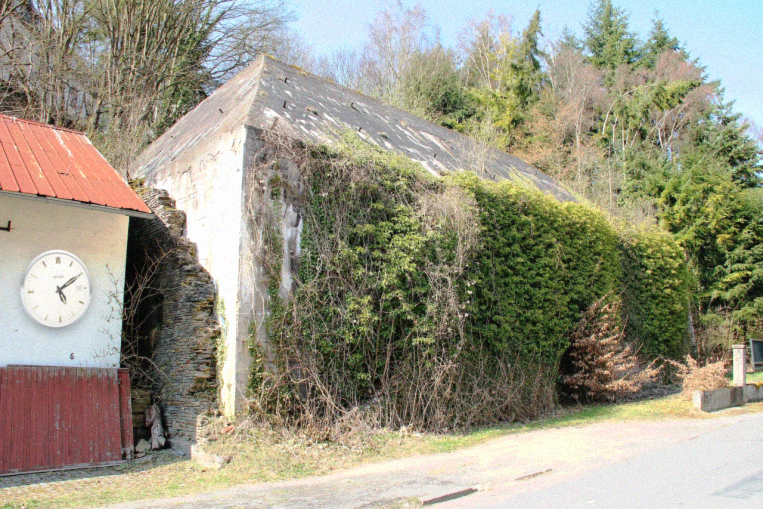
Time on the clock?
5:10
